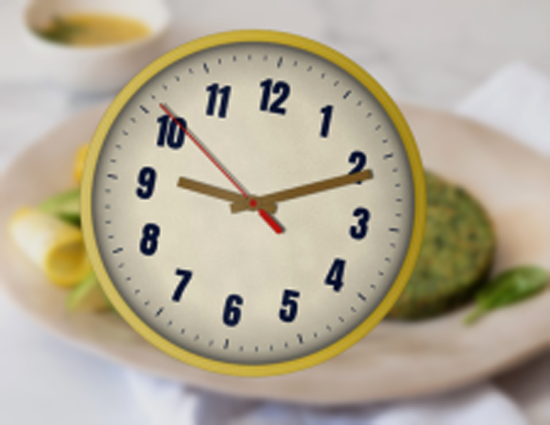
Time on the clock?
9:10:51
